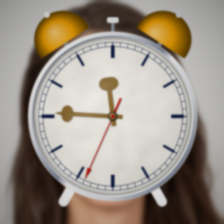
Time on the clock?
11:45:34
